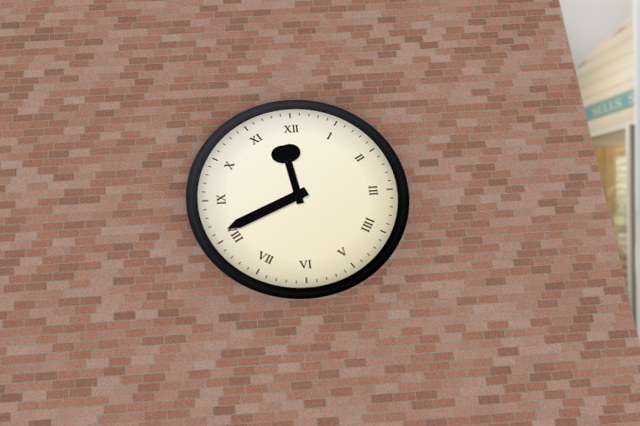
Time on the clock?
11:41
